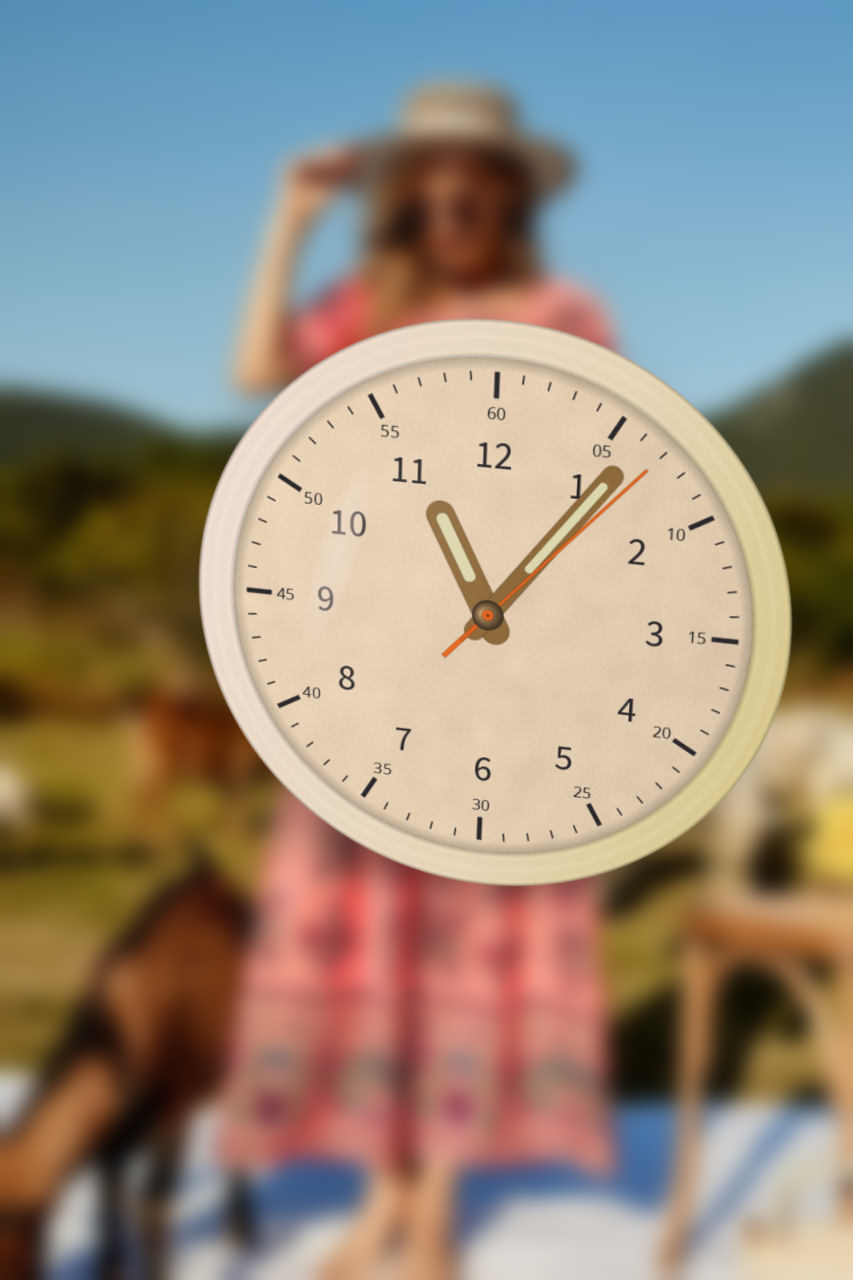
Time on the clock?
11:06:07
